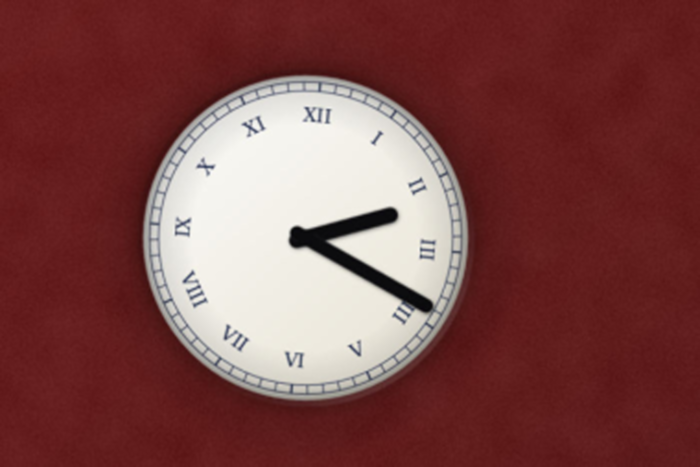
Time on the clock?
2:19
